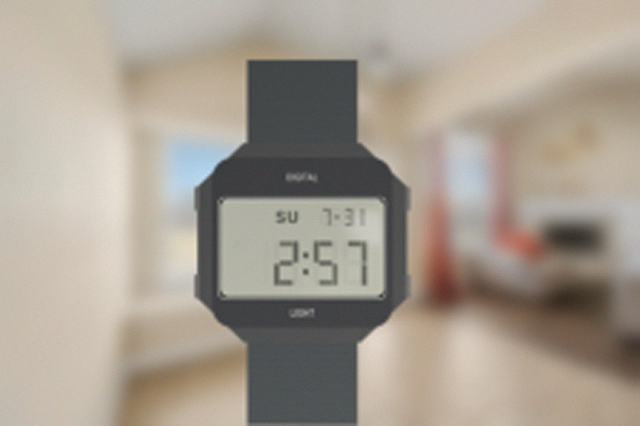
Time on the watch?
2:57
